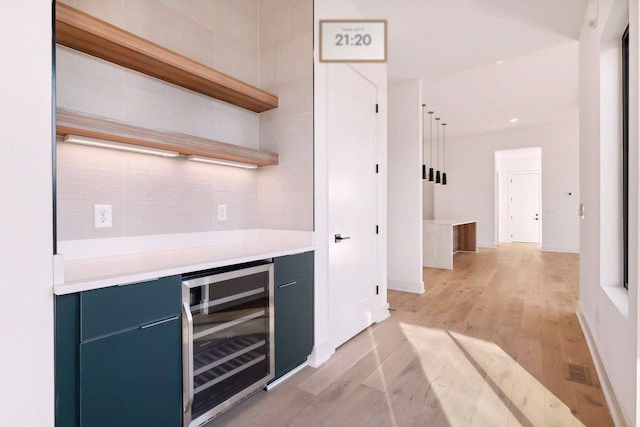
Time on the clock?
21:20
